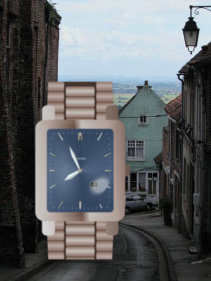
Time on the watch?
7:56
